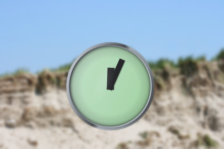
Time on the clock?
12:04
